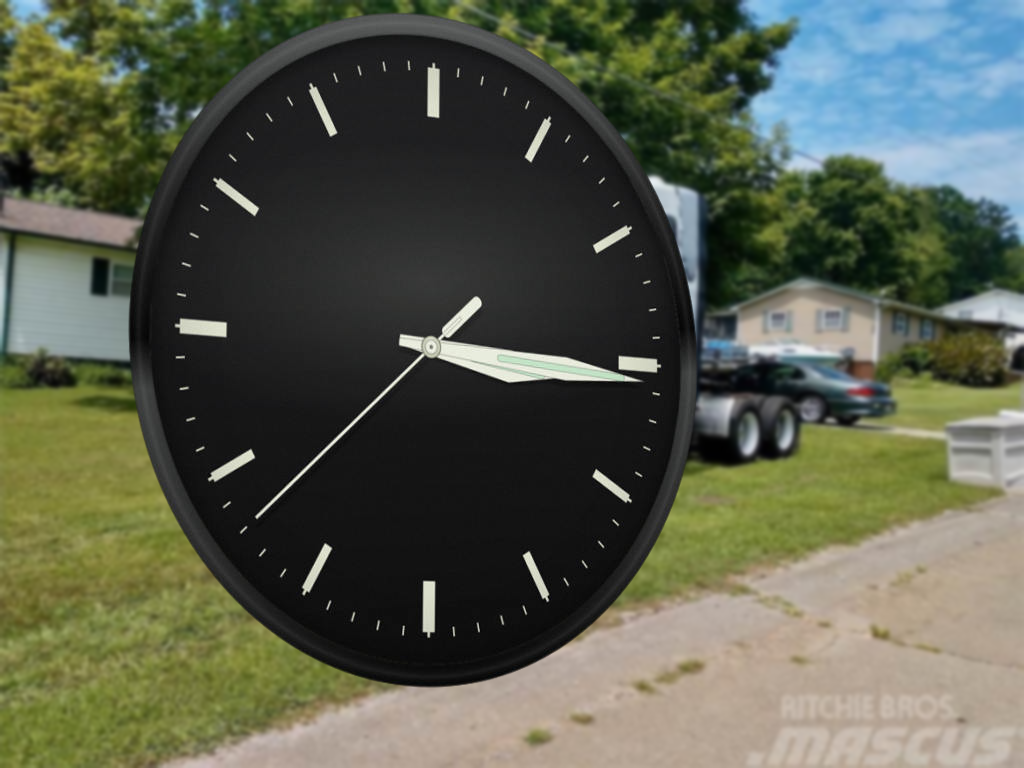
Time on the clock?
3:15:38
